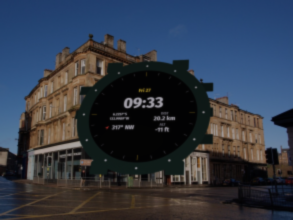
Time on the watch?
9:33
